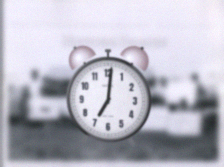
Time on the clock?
7:01
